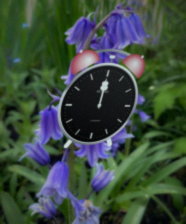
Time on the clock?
12:00
